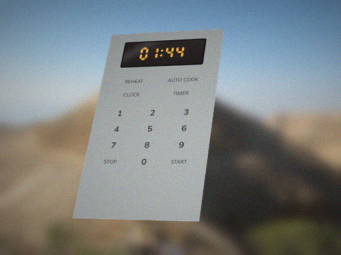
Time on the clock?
1:44
